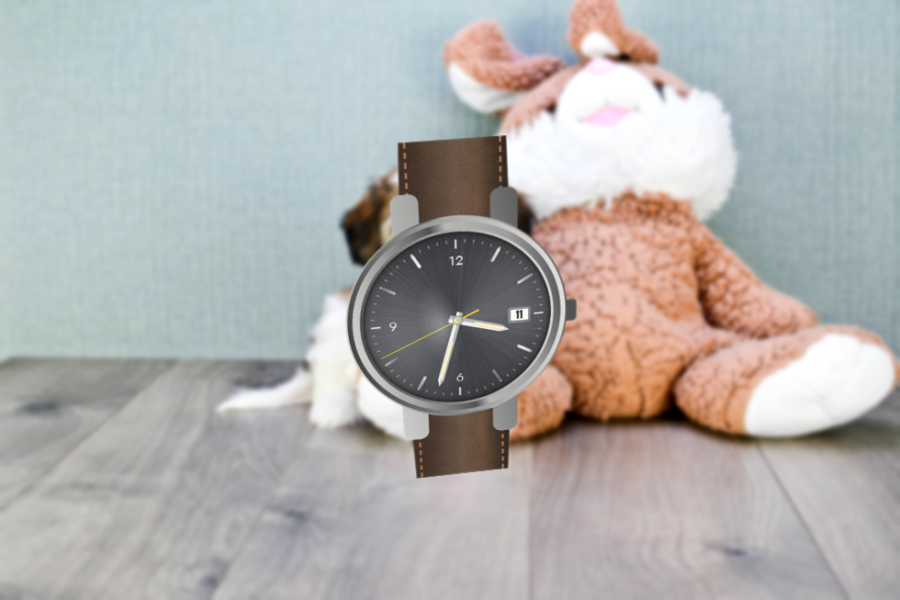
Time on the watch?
3:32:41
